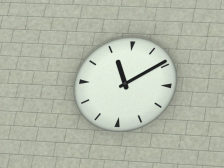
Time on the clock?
11:09
